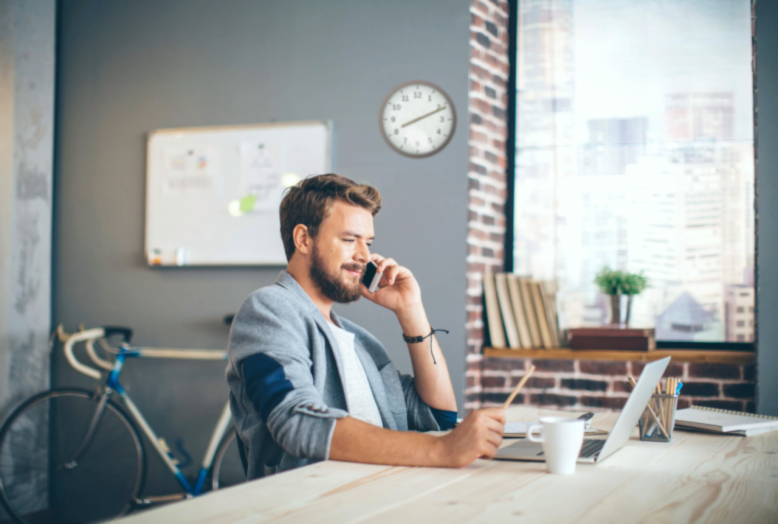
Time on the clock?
8:11
